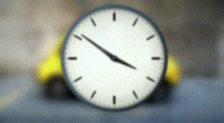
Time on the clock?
3:51
